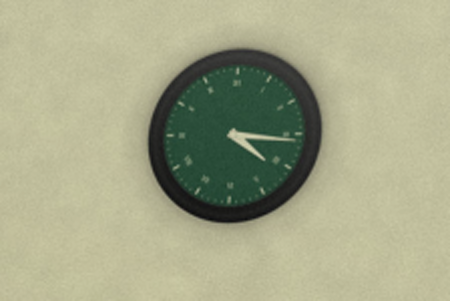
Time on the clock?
4:16
